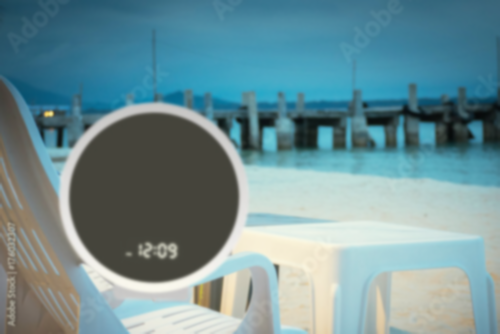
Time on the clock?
12:09
